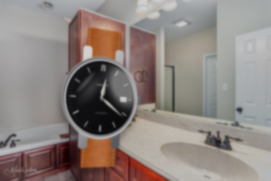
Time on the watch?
12:21
